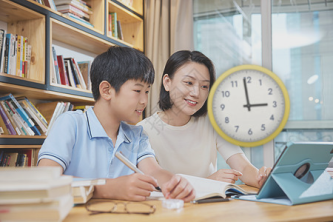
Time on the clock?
2:59
